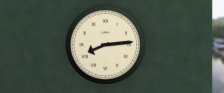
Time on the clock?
8:14
